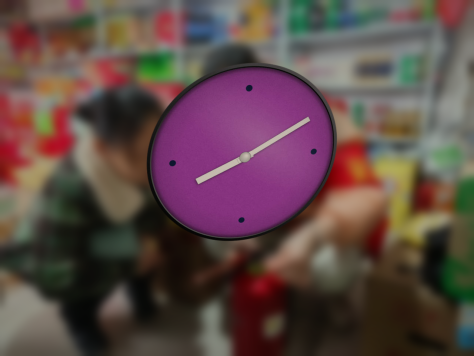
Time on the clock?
8:10
